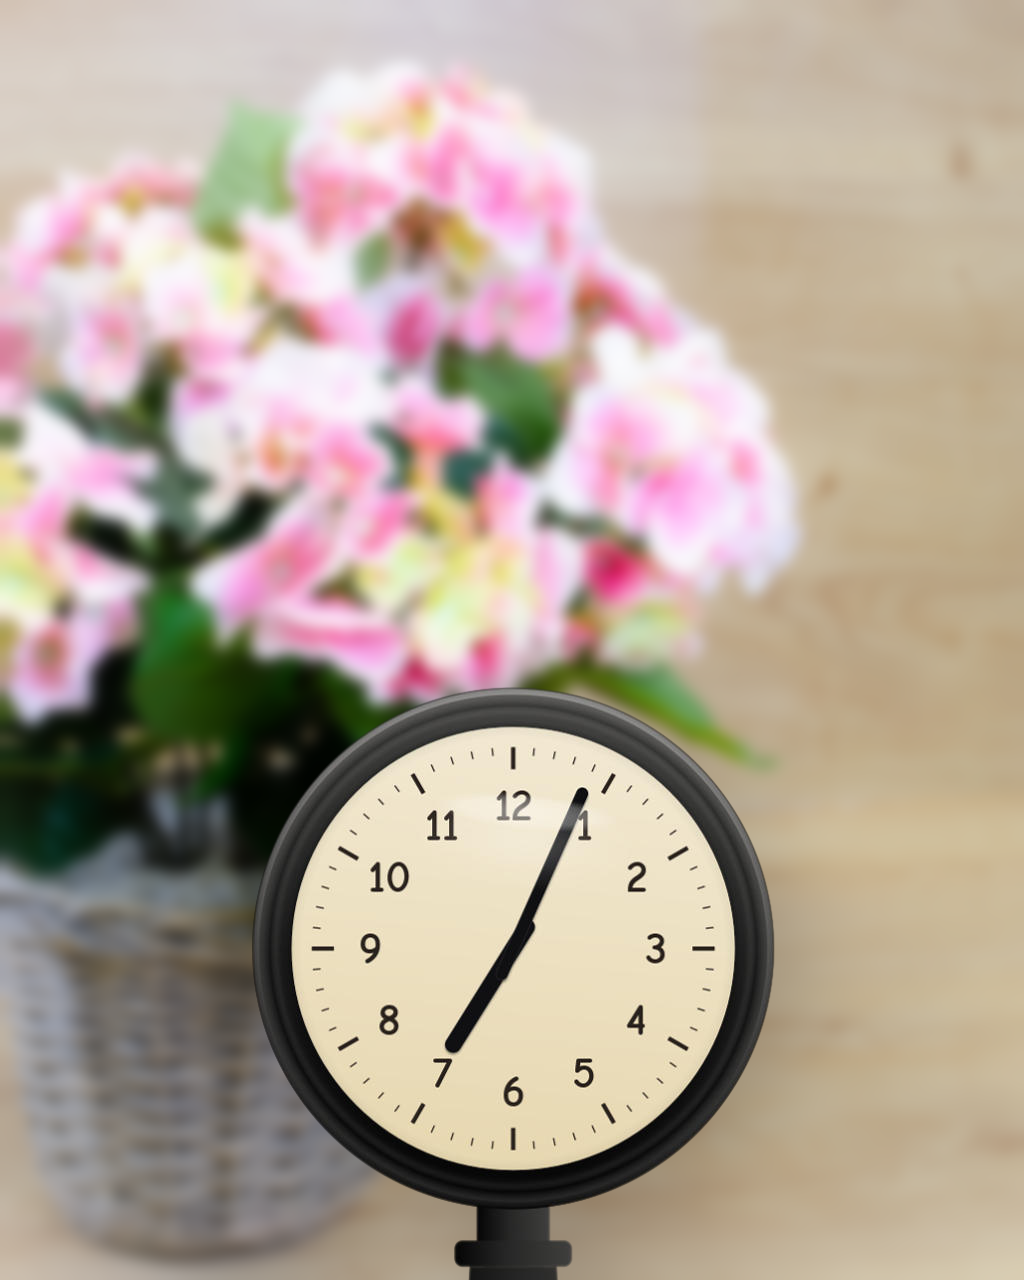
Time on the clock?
7:04
